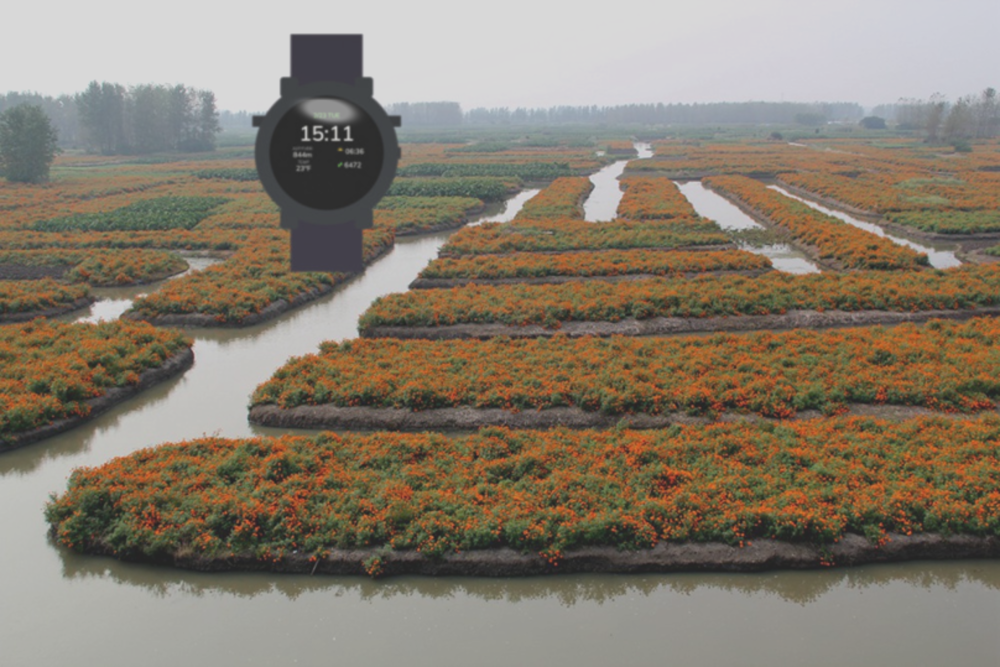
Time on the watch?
15:11
